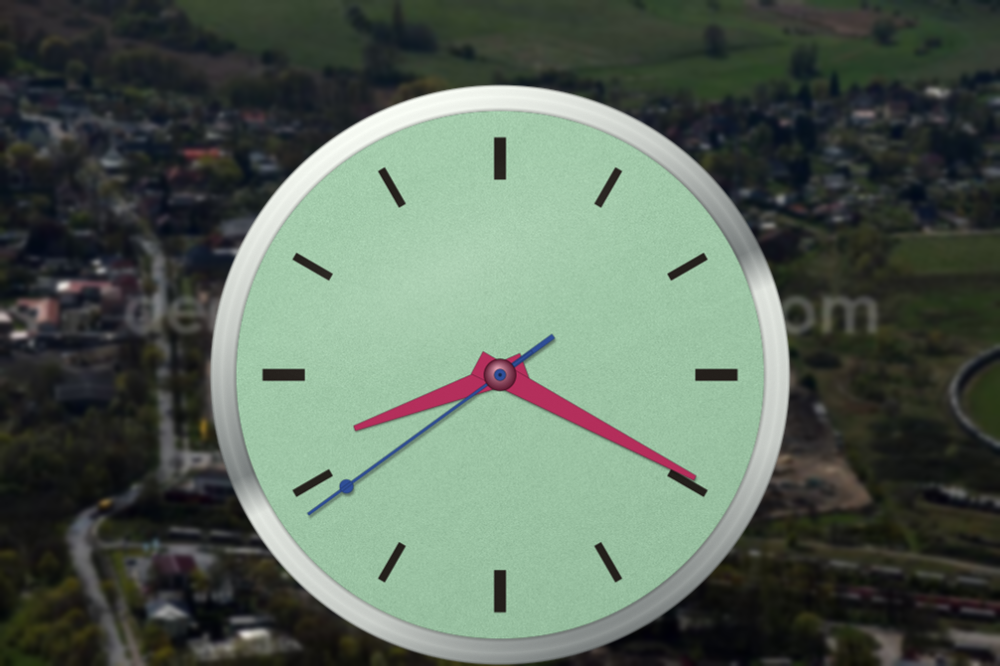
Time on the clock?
8:19:39
